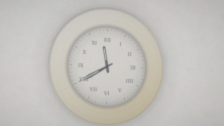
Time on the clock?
11:40
